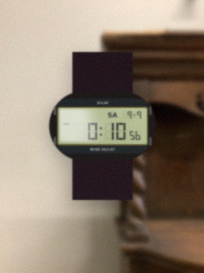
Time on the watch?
0:10
